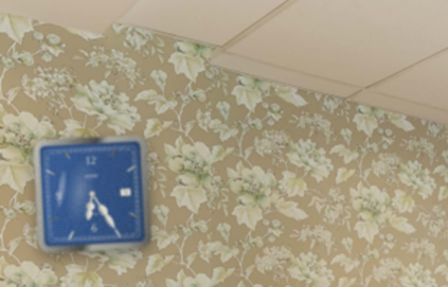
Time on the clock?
6:25
